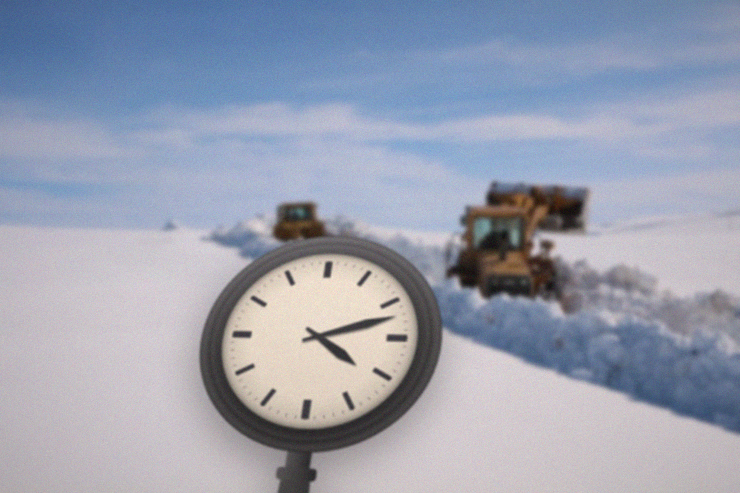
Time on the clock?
4:12
